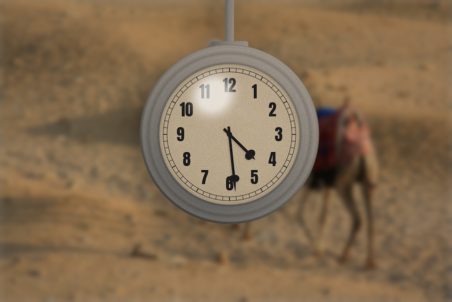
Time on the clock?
4:29
